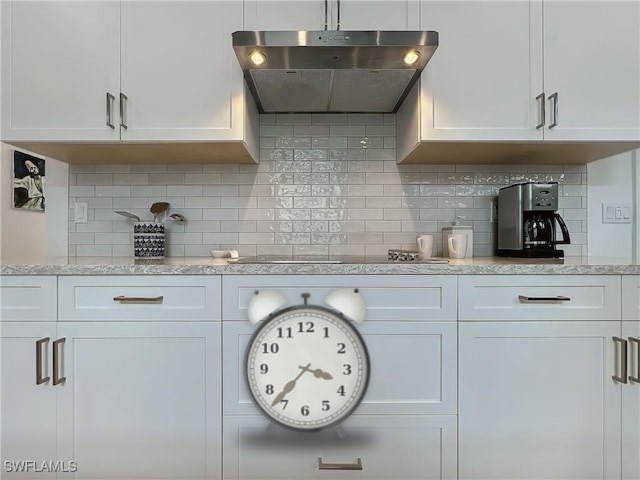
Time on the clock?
3:37
